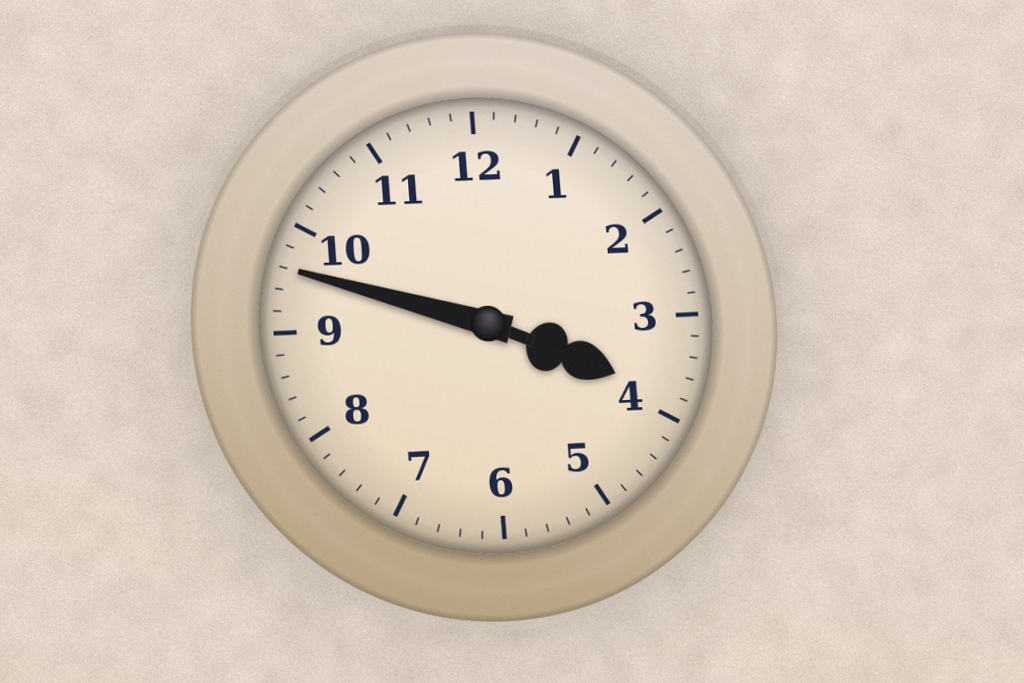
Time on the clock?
3:48
